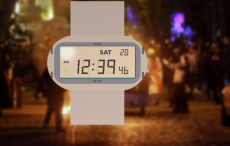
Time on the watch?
12:39:46
